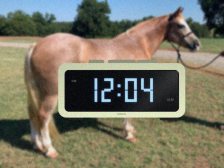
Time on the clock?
12:04
